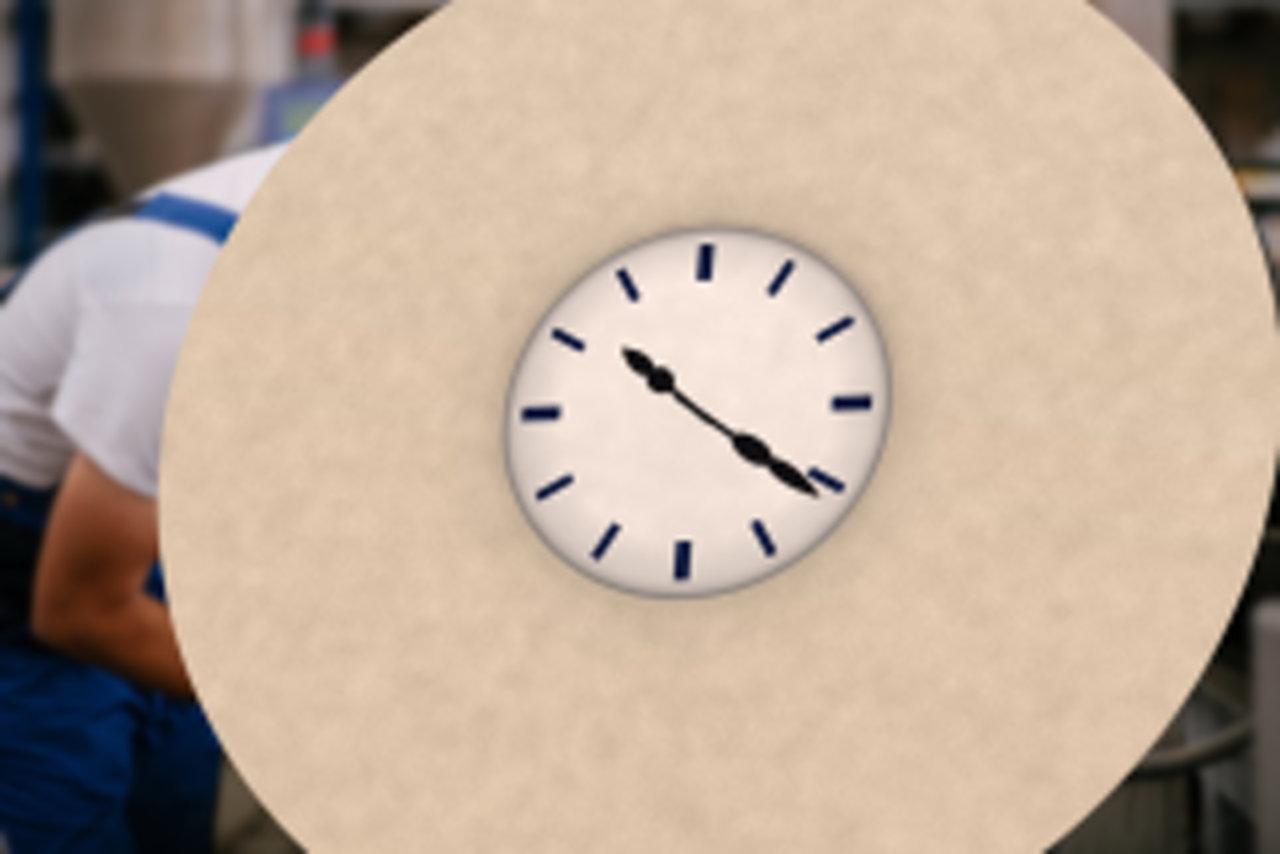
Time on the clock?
10:21
